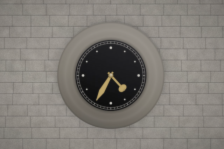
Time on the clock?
4:35
